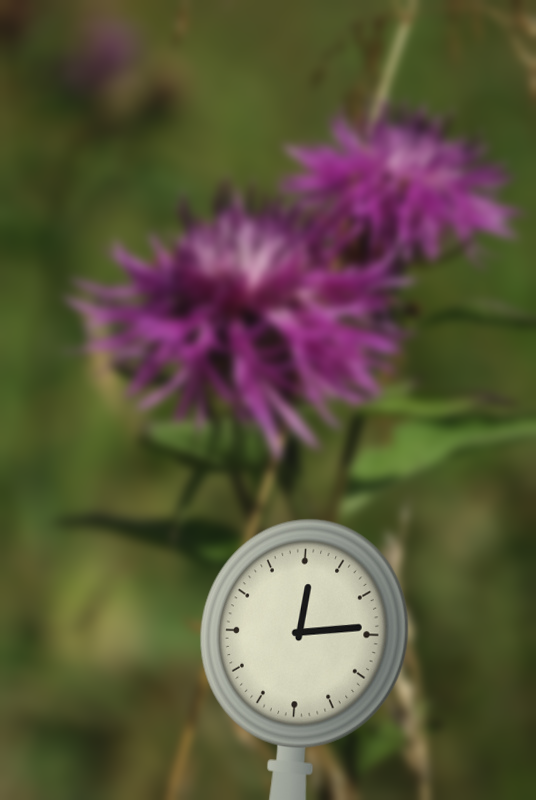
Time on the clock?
12:14
